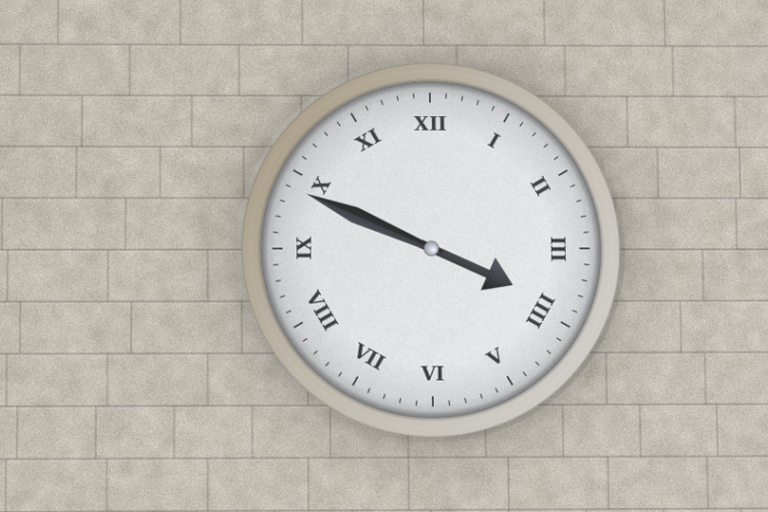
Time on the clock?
3:49
